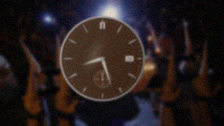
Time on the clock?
8:27
